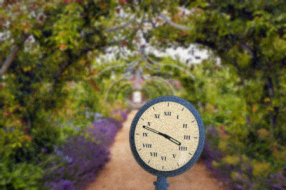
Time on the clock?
3:48
